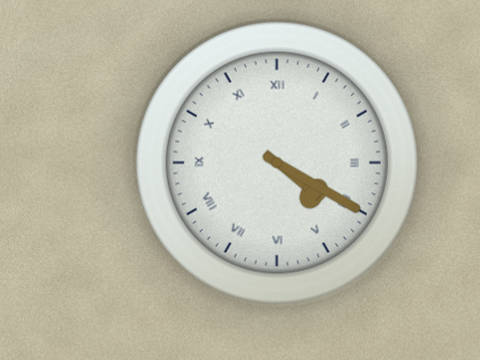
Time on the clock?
4:20
